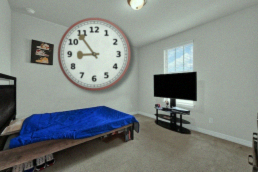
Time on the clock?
8:54
